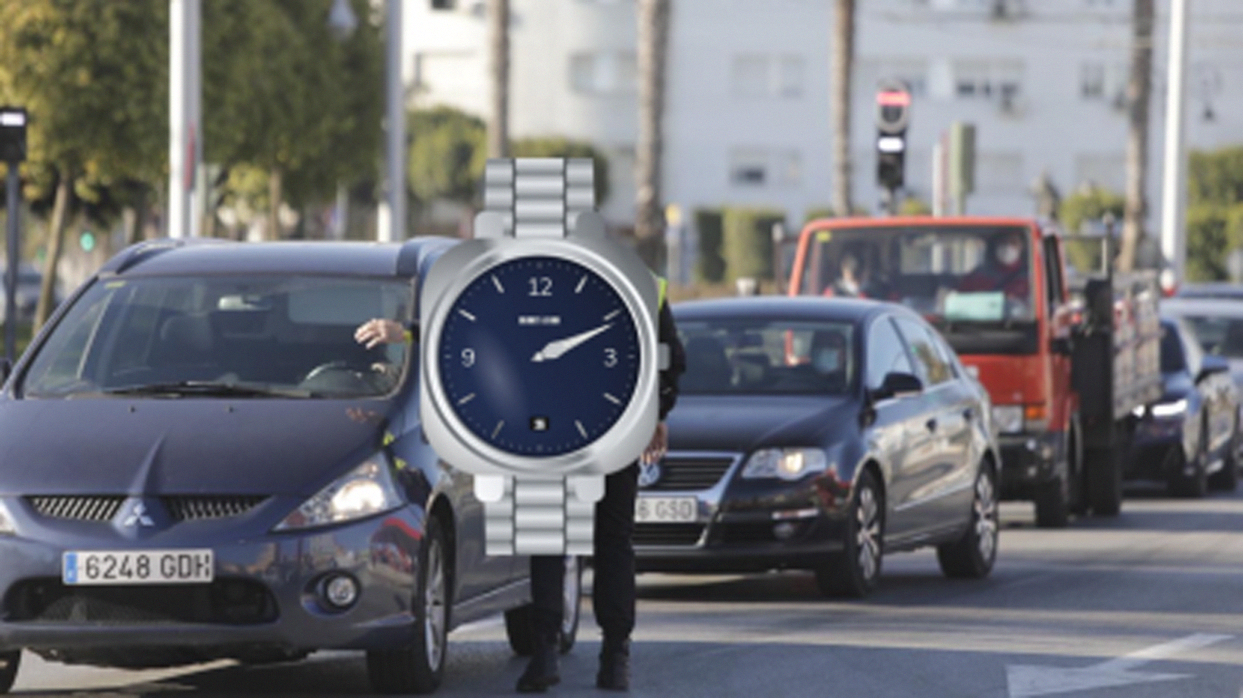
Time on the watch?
2:11
